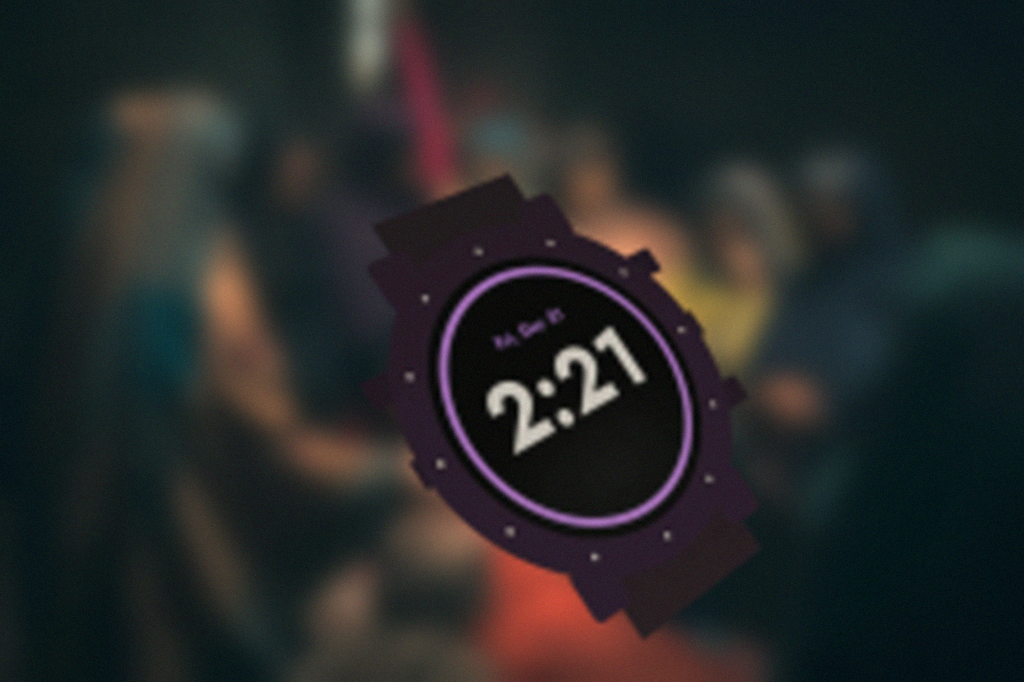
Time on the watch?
2:21
